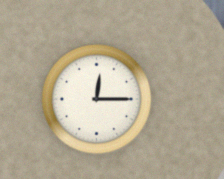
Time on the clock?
12:15
